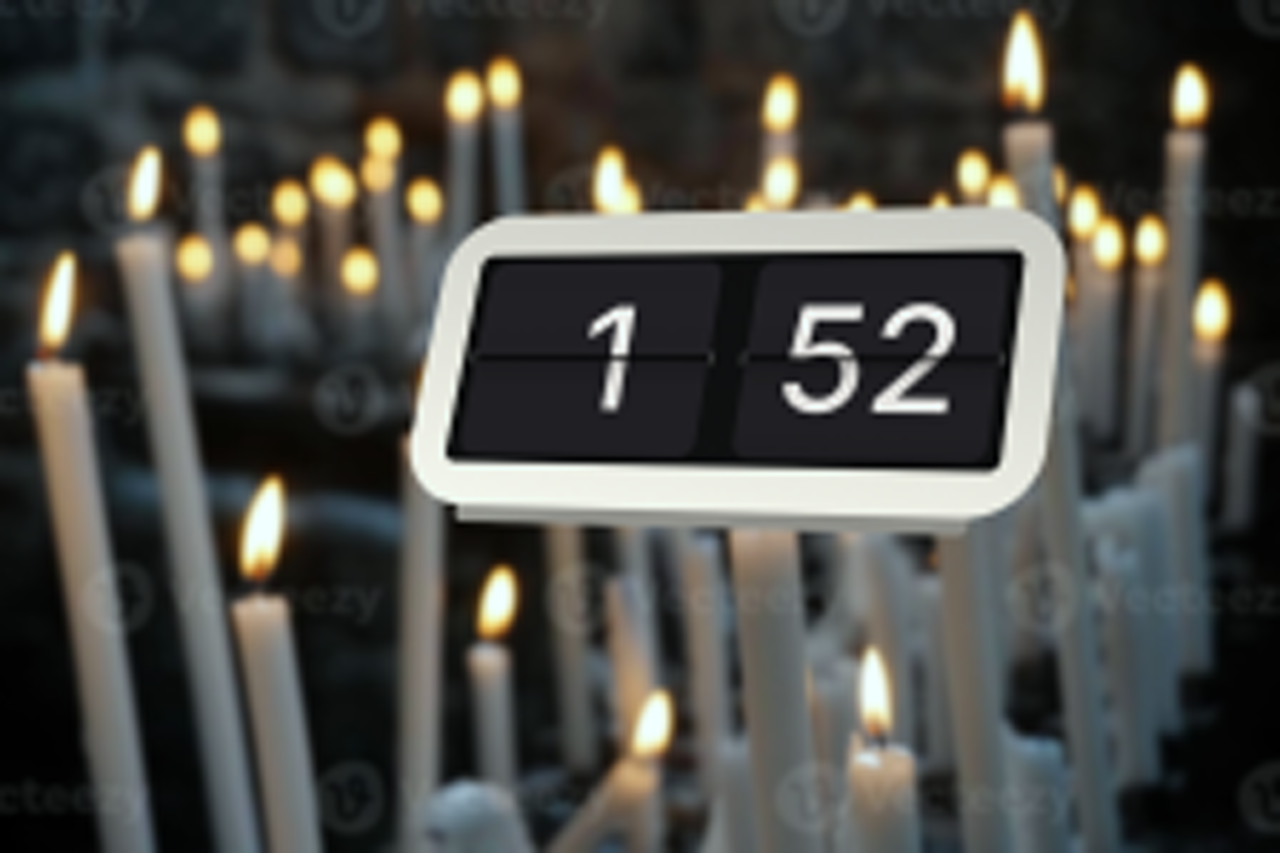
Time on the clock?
1:52
